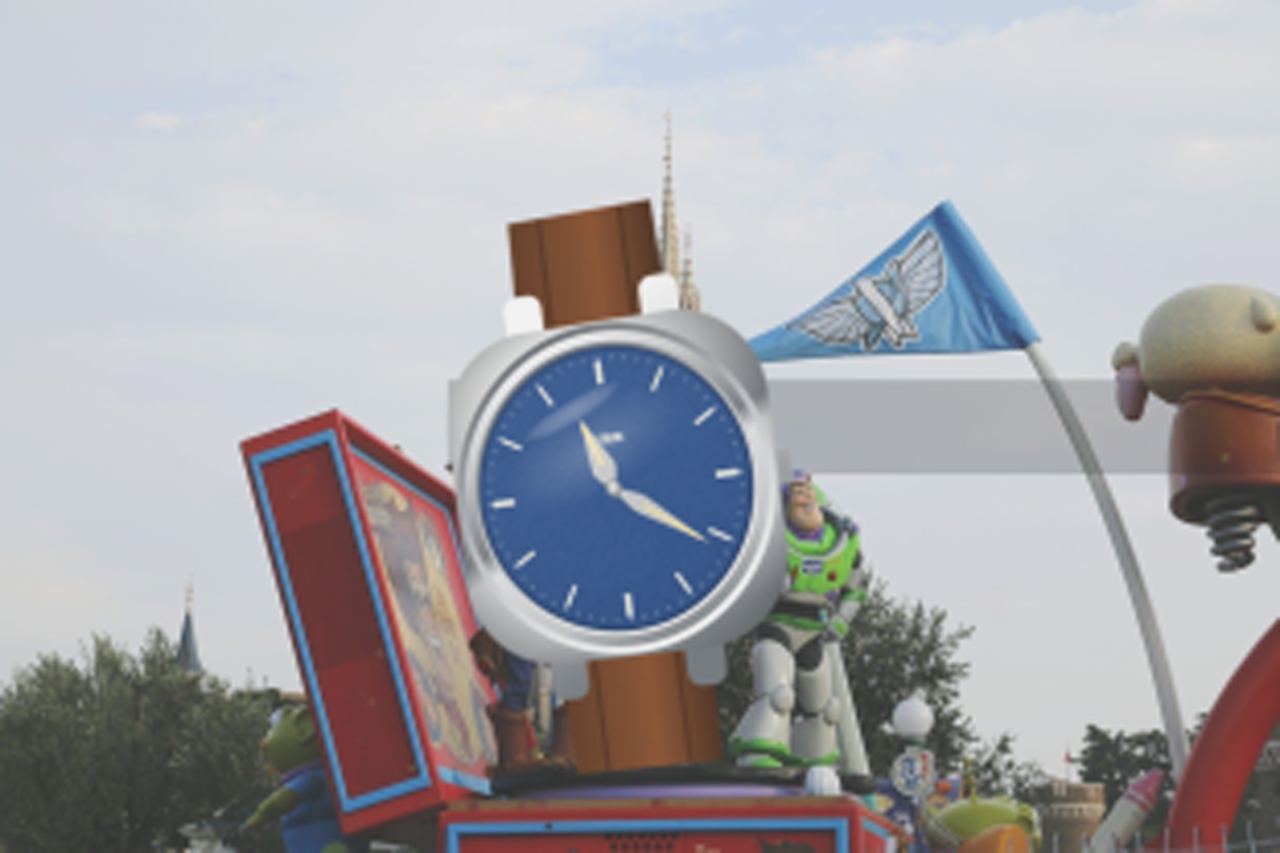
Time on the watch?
11:21
